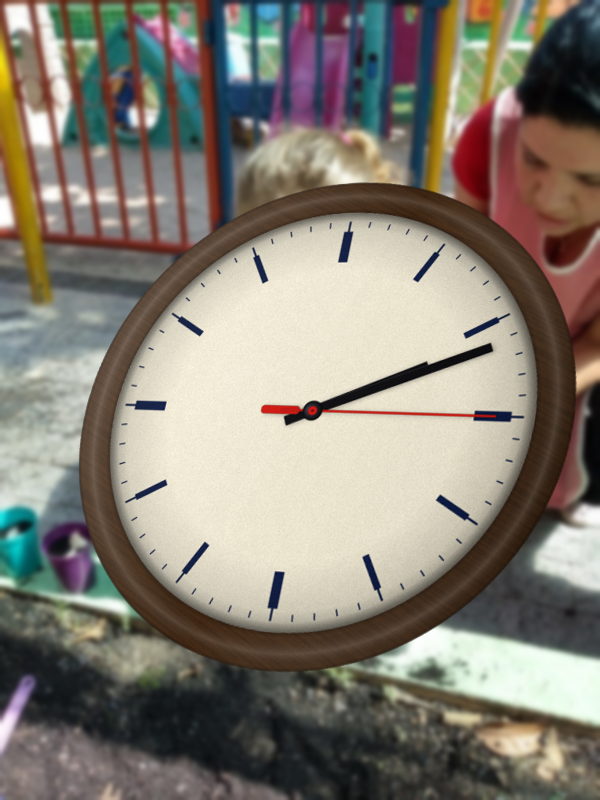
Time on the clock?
2:11:15
